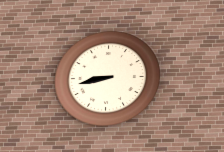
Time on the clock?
8:43
